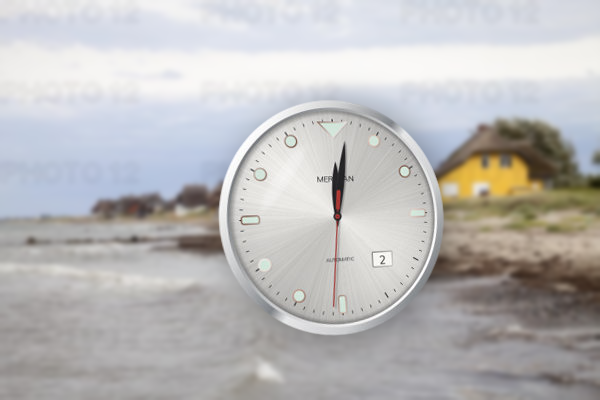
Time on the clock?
12:01:31
